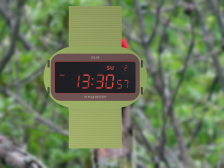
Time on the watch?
13:30:57
